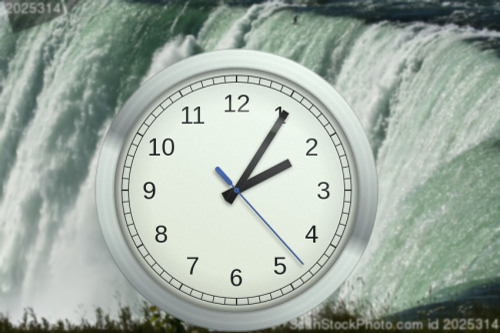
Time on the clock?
2:05:23
